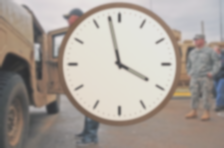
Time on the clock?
3:58
